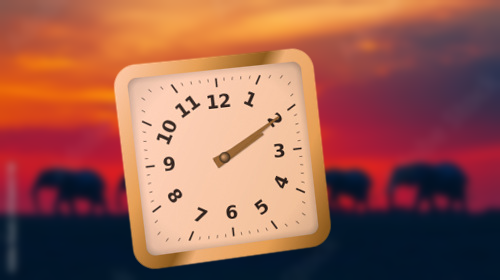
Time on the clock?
2:10
